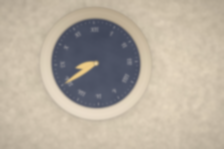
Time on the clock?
8:40
